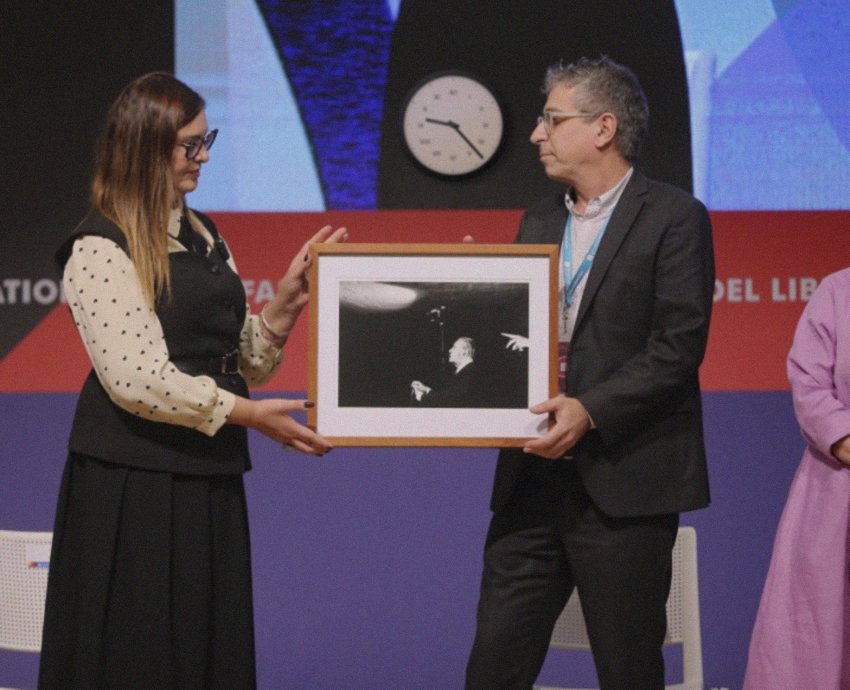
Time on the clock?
9:23
